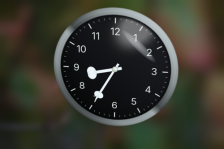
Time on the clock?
8:35
